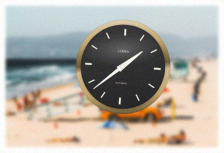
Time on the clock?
1:38
